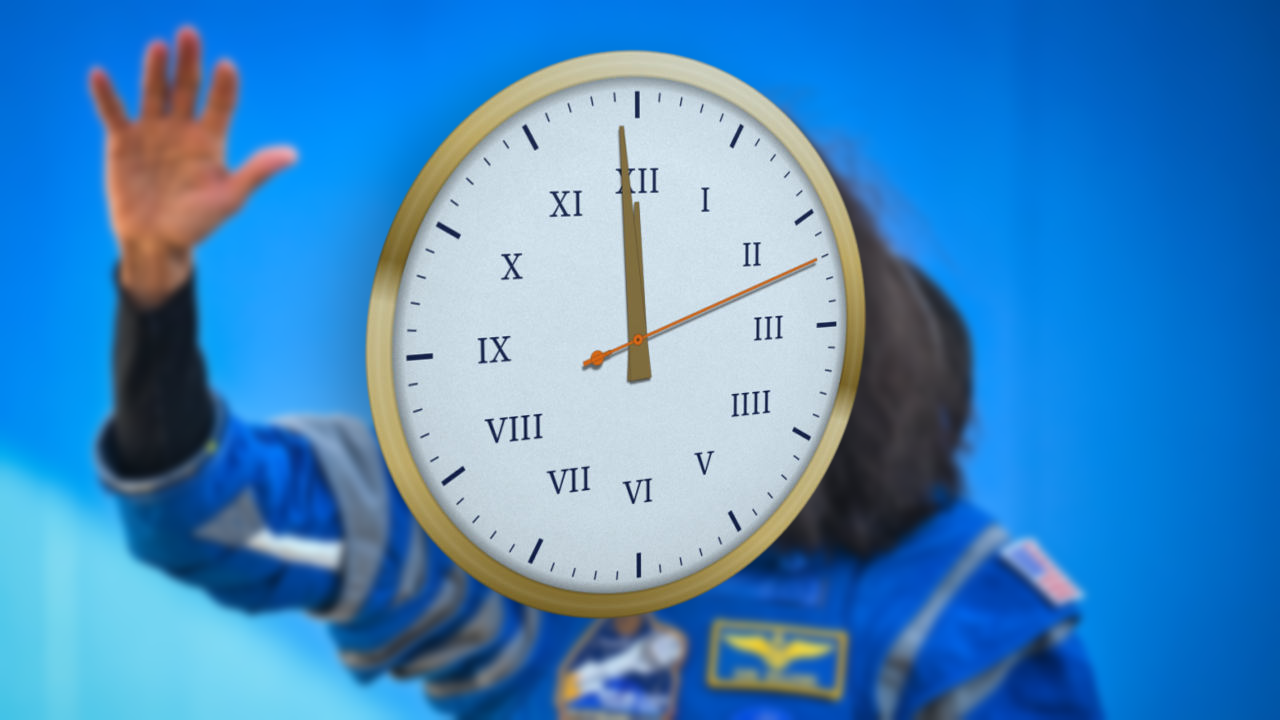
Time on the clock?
11:59:12
